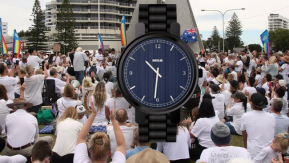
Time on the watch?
10:31
